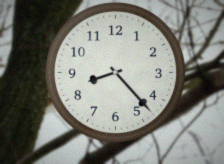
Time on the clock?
8:23
